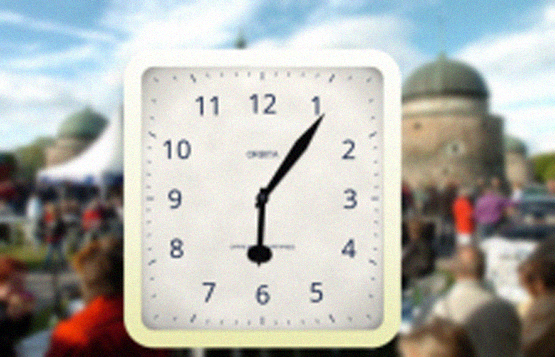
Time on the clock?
6:06
